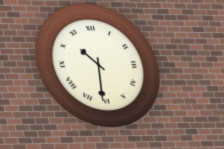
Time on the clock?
10:31
